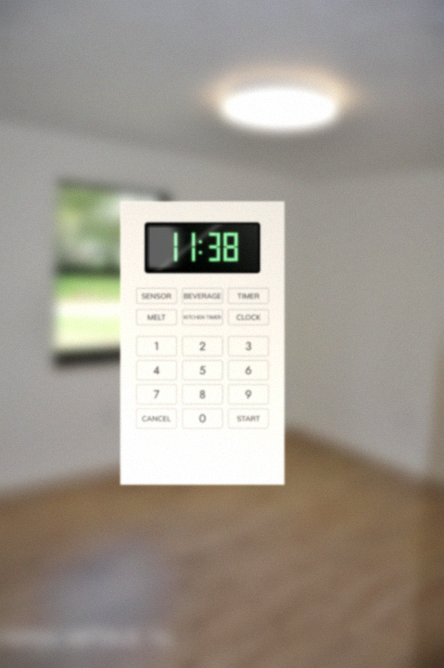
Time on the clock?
11:38
